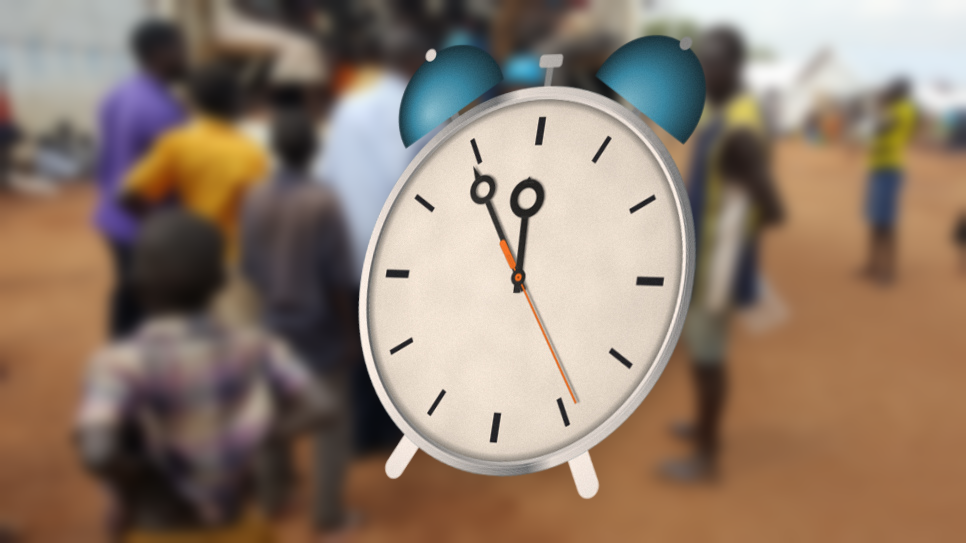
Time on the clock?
11:54:24
